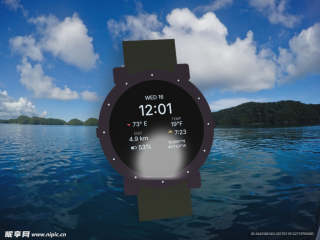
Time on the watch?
12:01
